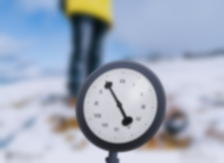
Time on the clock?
4:54
